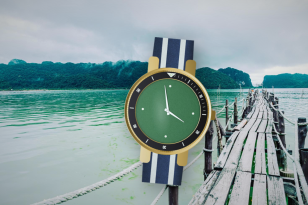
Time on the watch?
3:58
